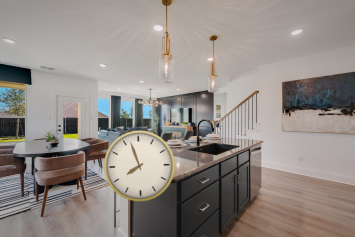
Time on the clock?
7:57
